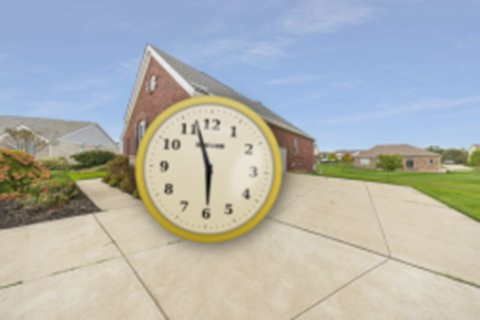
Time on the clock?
5:57
